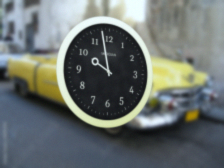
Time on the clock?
9:58
